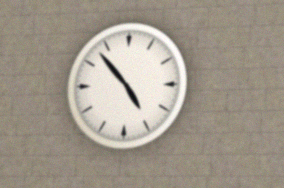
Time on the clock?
4:53
